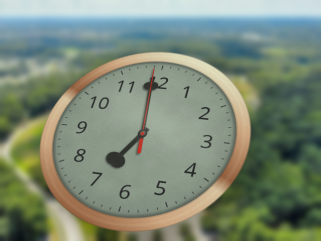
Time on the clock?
6:58:59
